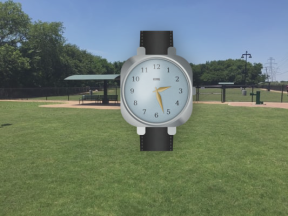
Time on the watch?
2:27
